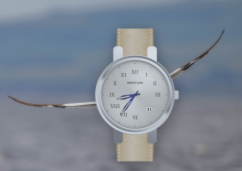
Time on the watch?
8:36
